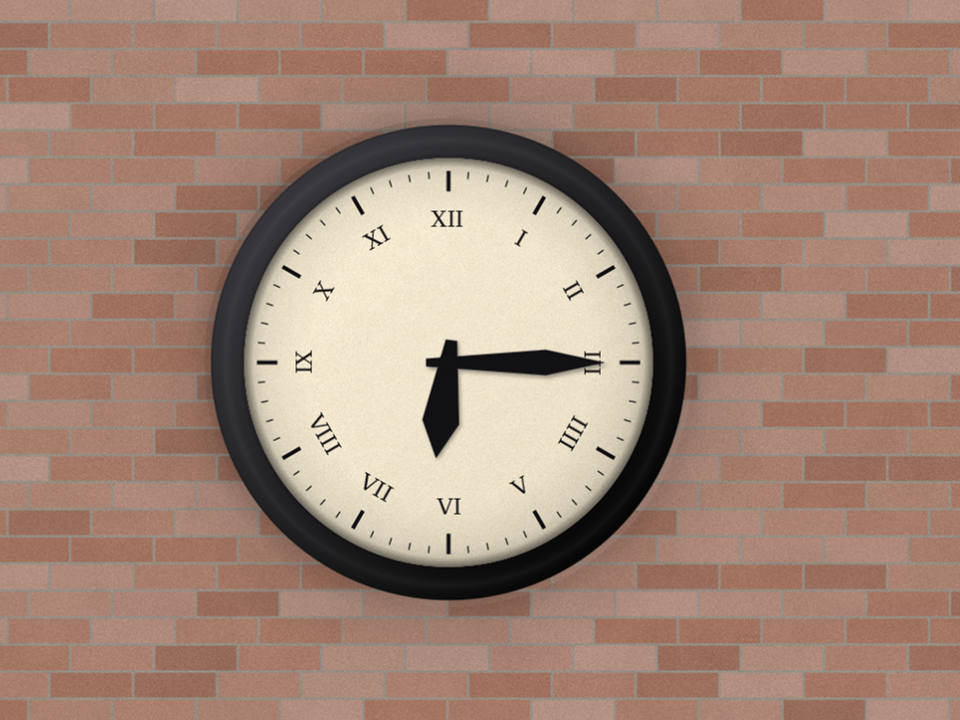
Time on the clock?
6:15
